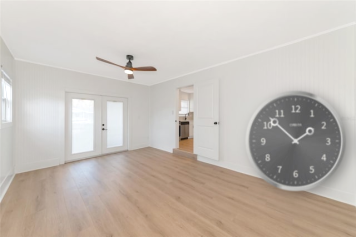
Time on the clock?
1:52
